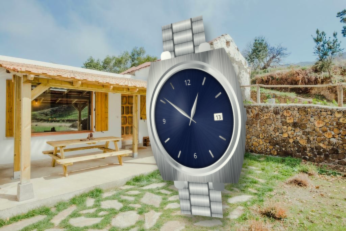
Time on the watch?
12:51
